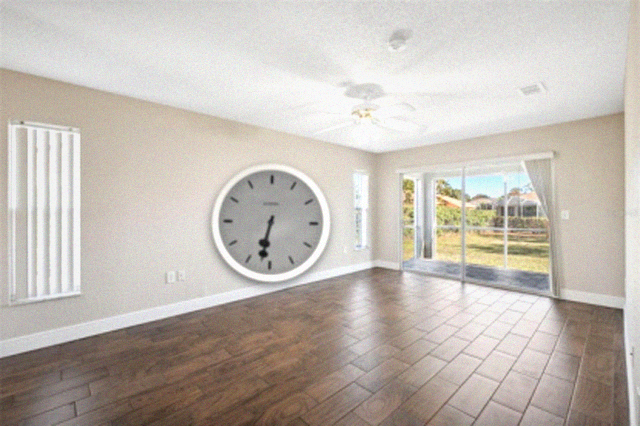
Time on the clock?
6:32
